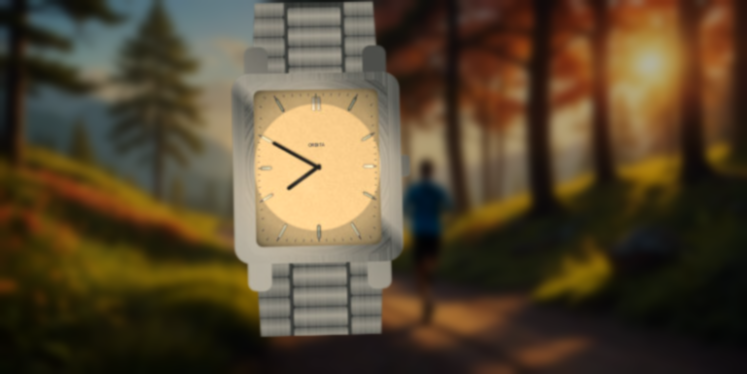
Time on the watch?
7:50
